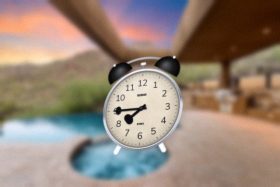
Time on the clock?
7:45
